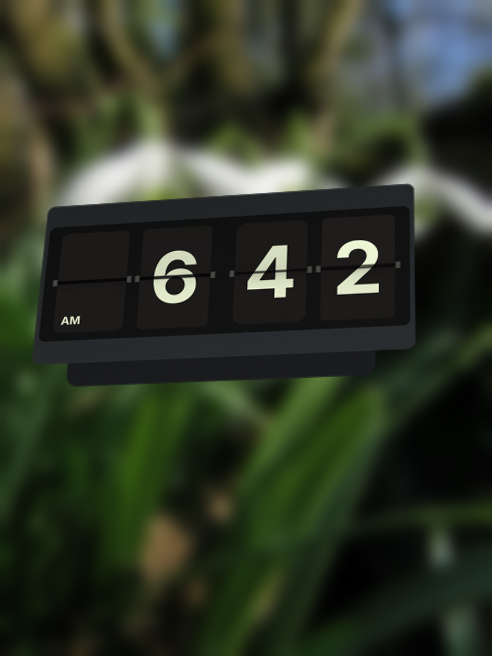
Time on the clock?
6:42
